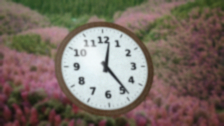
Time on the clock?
12:24
